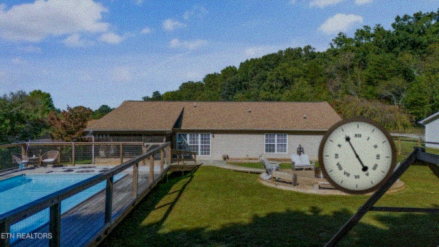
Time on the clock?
4:55
